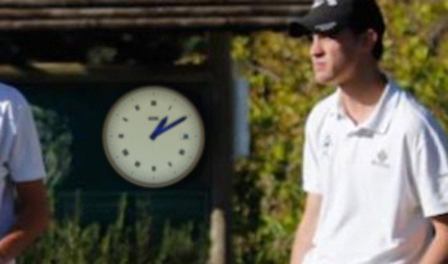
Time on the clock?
1:10
